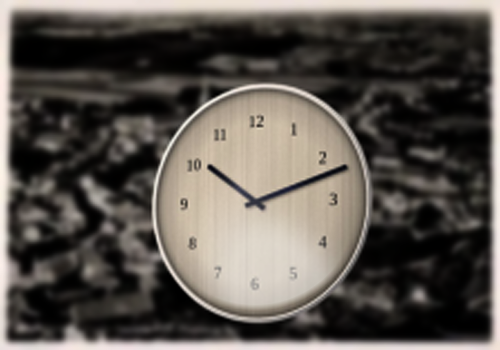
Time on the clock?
10:12
